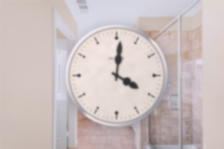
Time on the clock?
4:01
